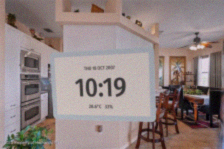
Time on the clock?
10:19
